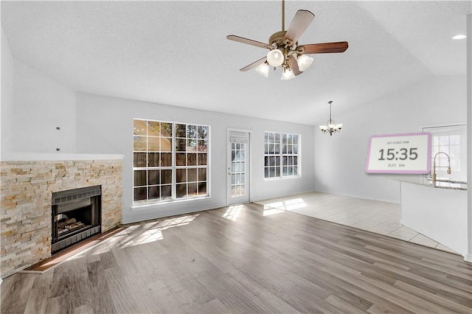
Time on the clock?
15:35
